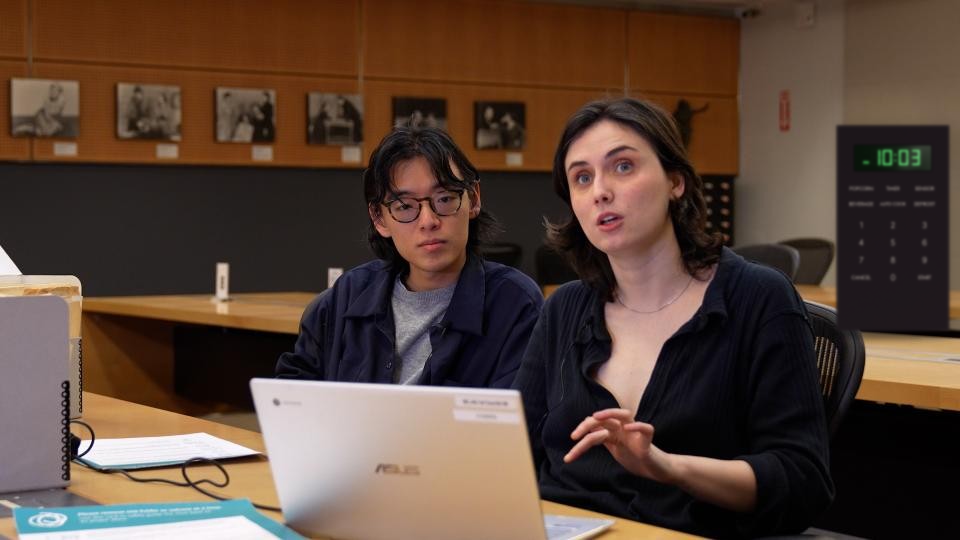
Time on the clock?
10:03
